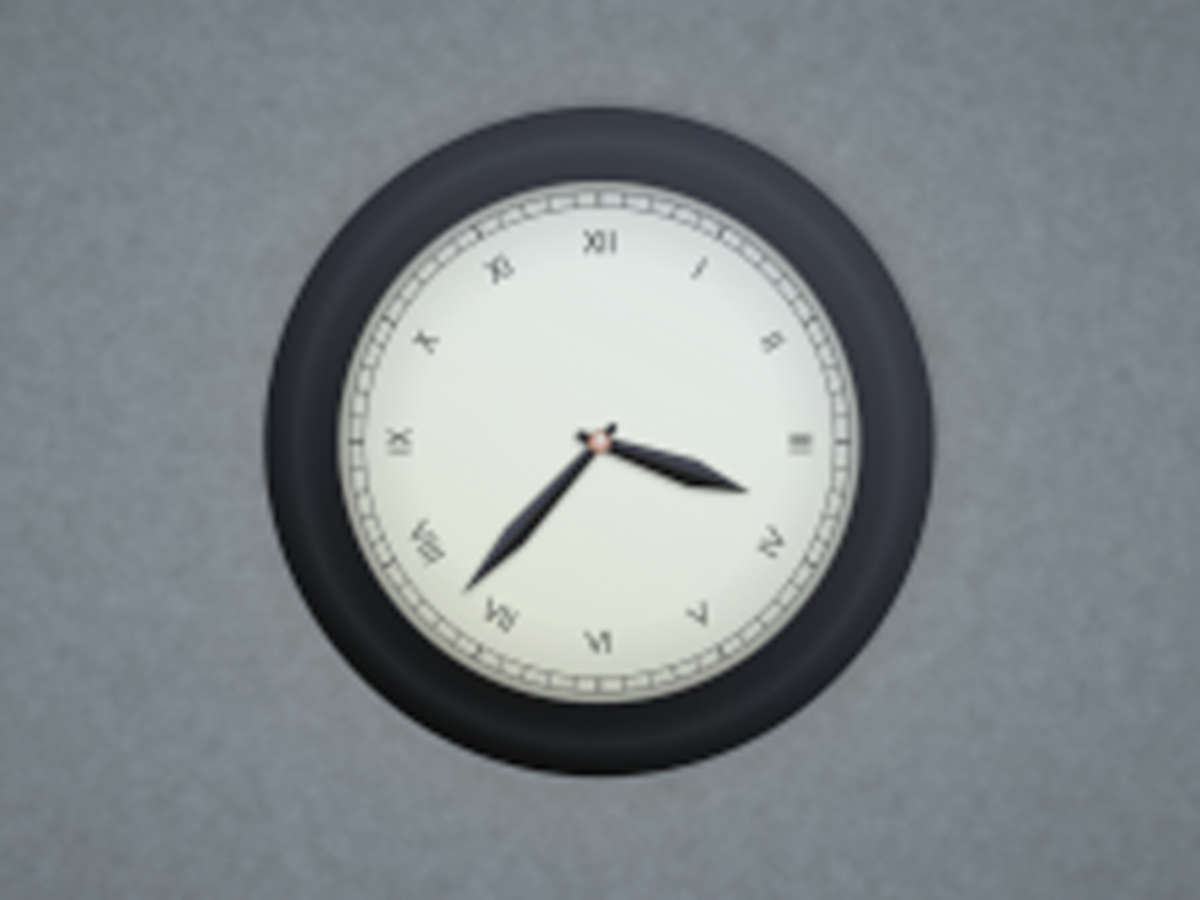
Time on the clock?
3:37
